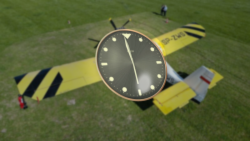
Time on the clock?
5:59
